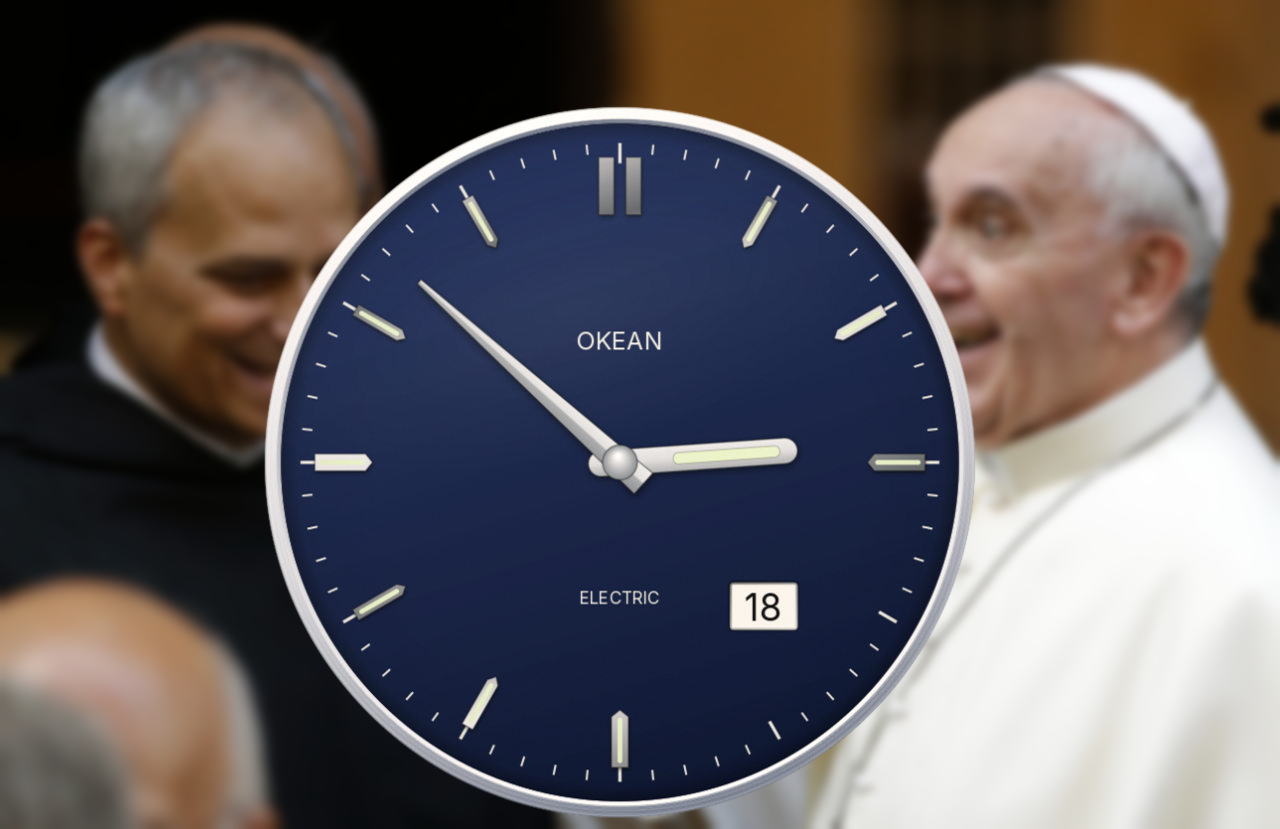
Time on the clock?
2:52
